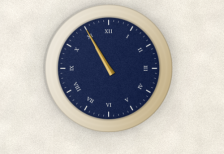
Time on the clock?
10:55
